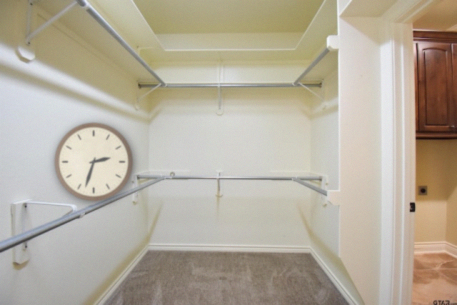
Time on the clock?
2:33
